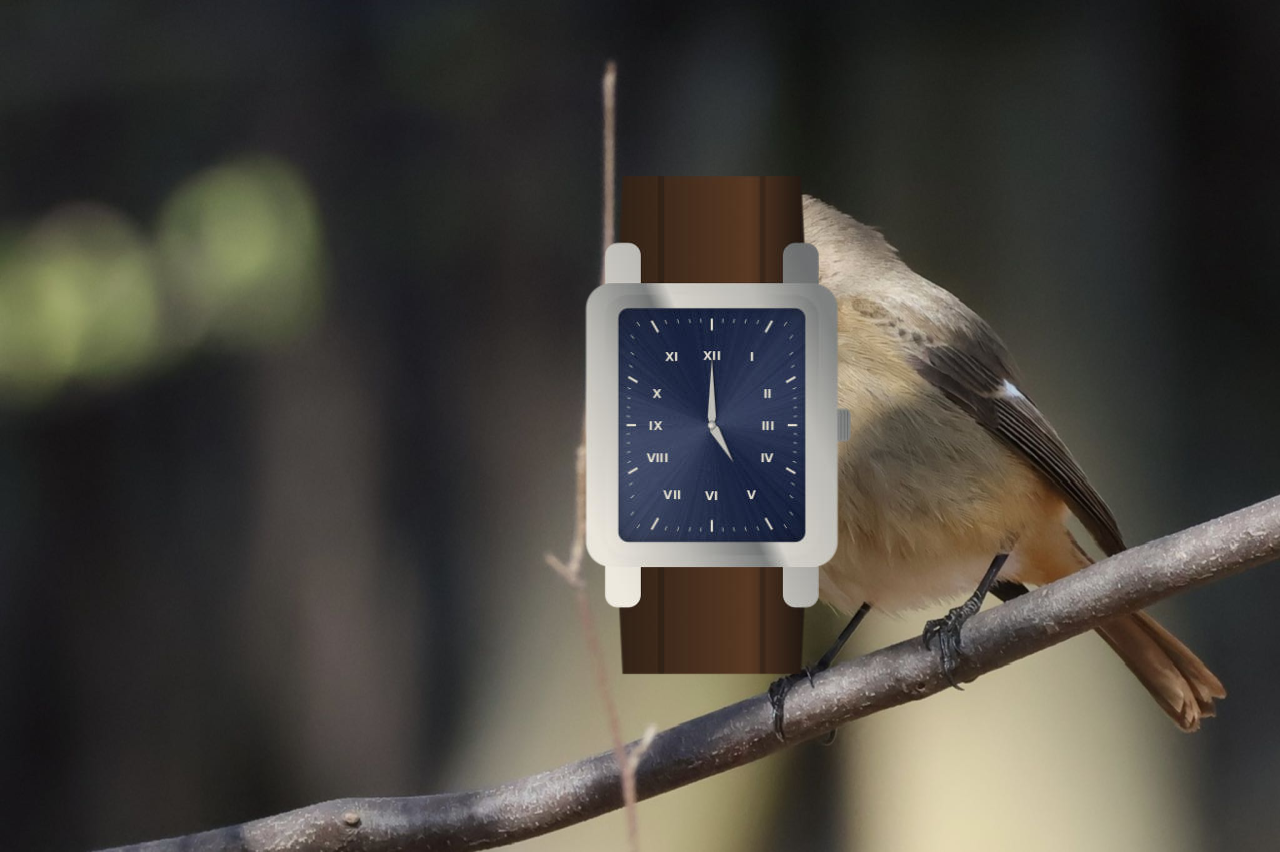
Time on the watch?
5:00
